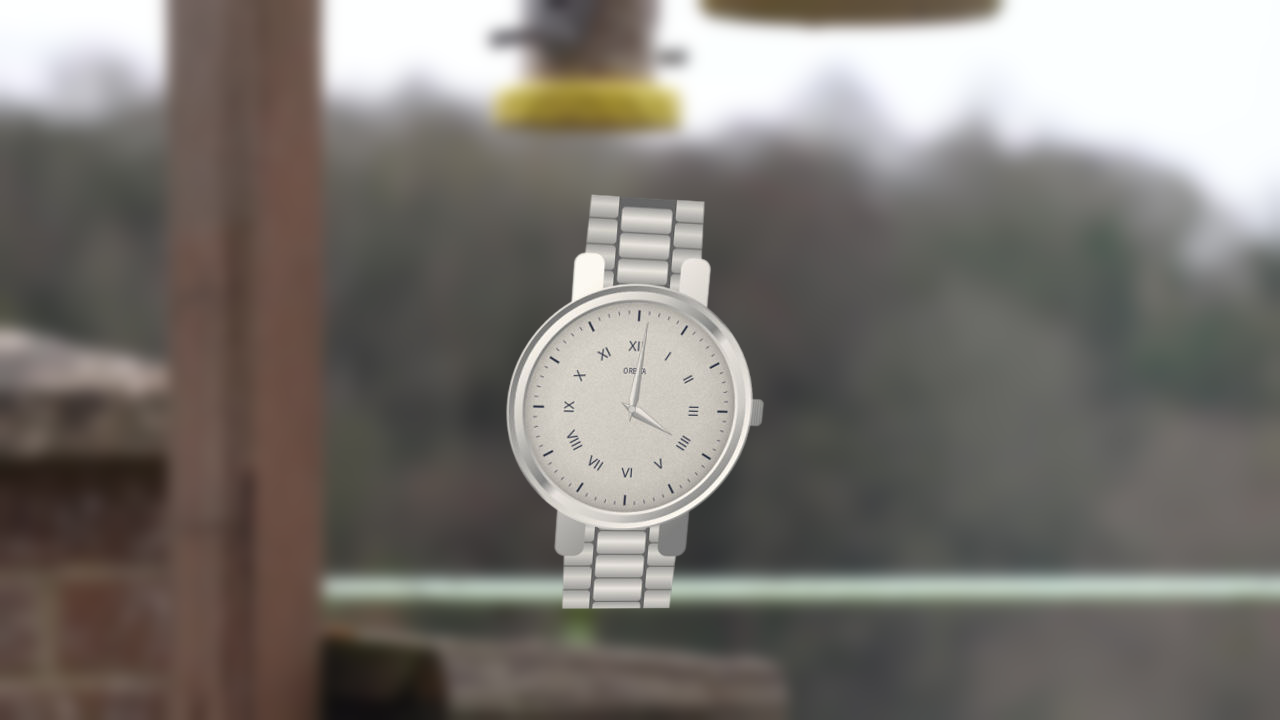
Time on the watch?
4:01
